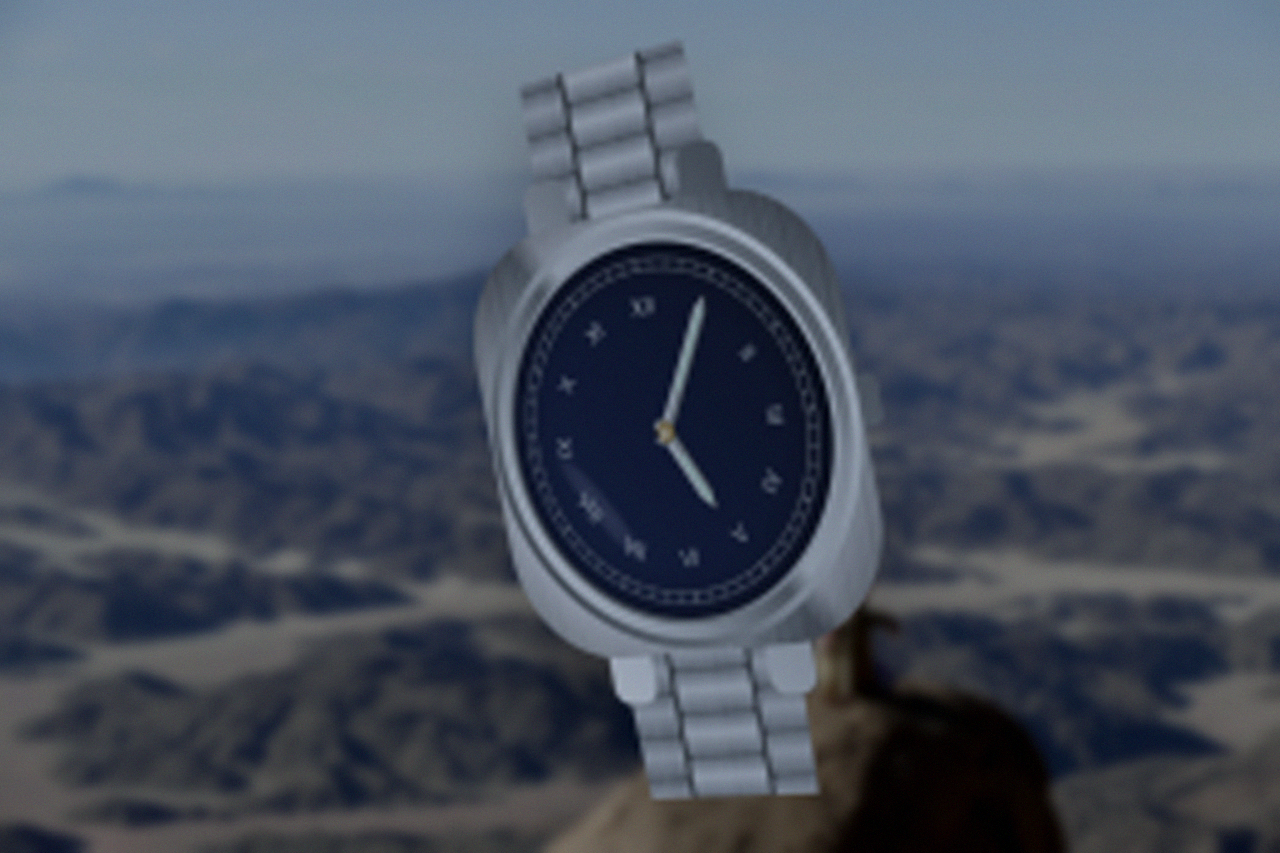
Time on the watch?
5:05
